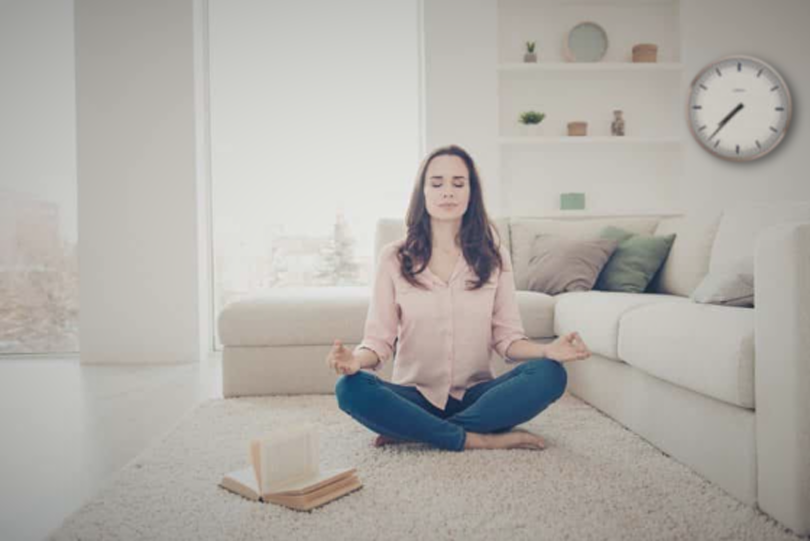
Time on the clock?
7:37
